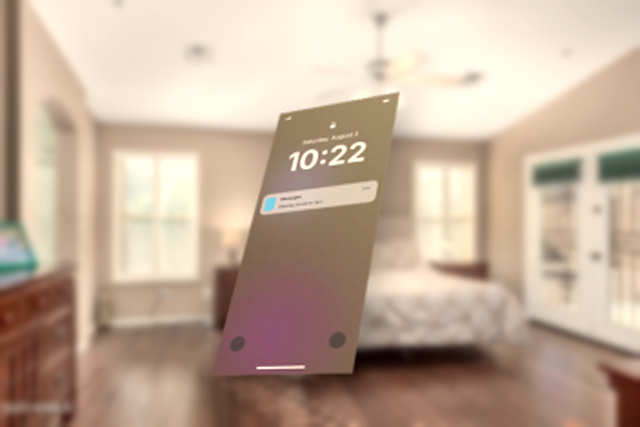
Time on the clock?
10:22
